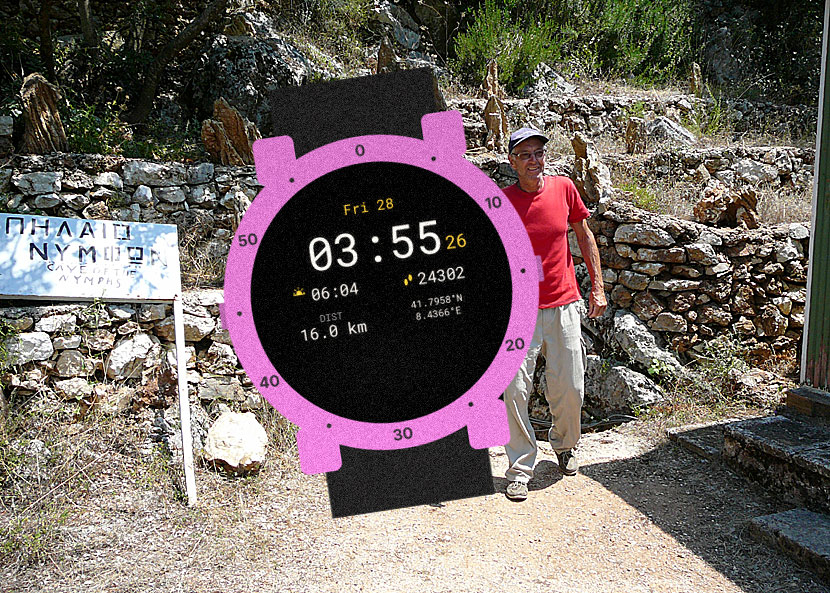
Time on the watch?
3:55:26
